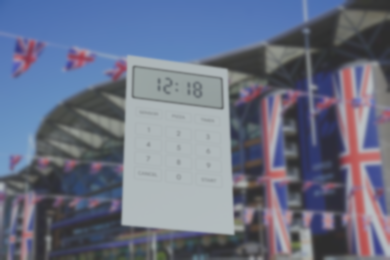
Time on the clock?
12:18
